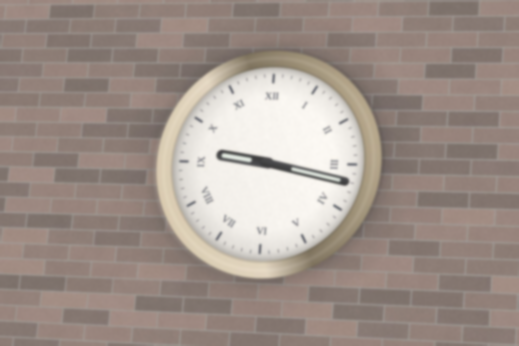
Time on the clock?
9:17
